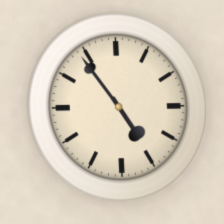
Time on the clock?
4:54
